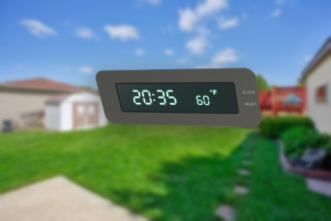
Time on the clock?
20:35
